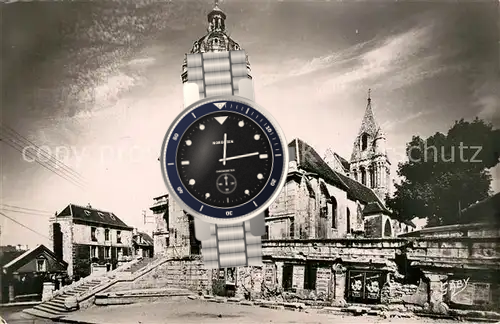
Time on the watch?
12:14
